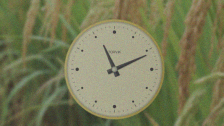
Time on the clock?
11:11
